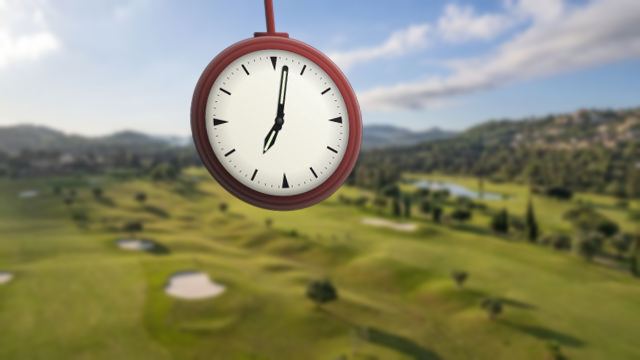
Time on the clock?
7:02
